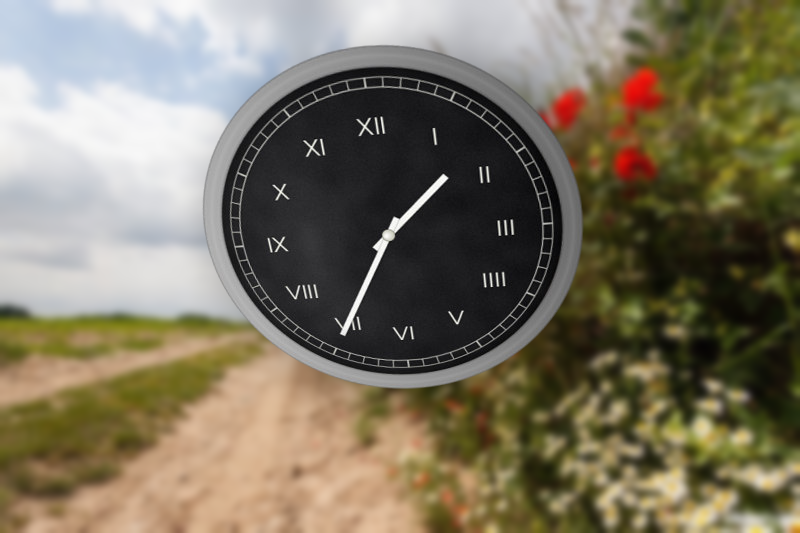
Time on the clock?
1:35
